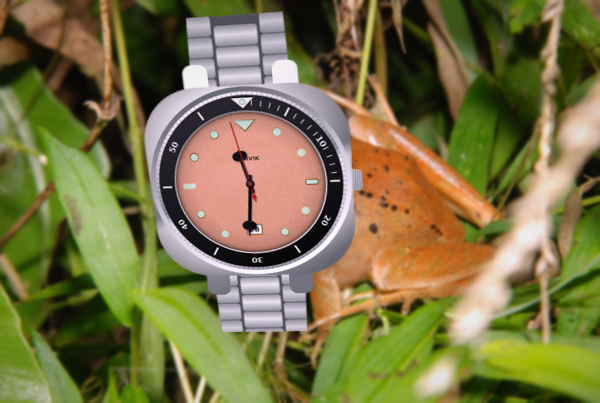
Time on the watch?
11:30:58
